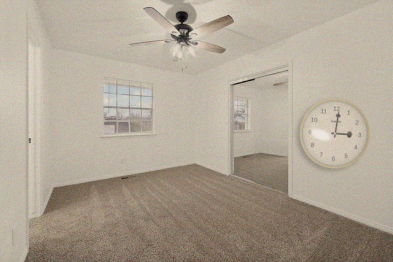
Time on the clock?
3:01
